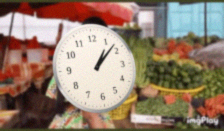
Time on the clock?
1:08
